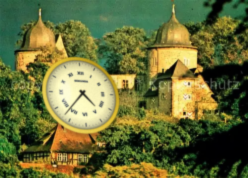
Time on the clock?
4:37
